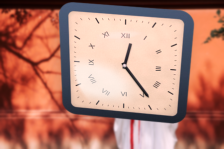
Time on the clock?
12:24
